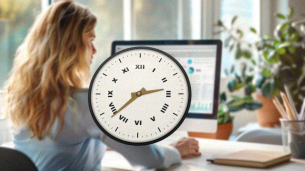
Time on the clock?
2:38
